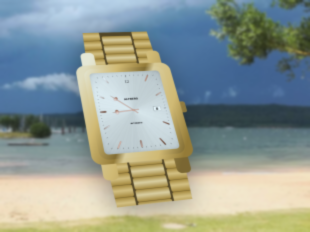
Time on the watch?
8:52
